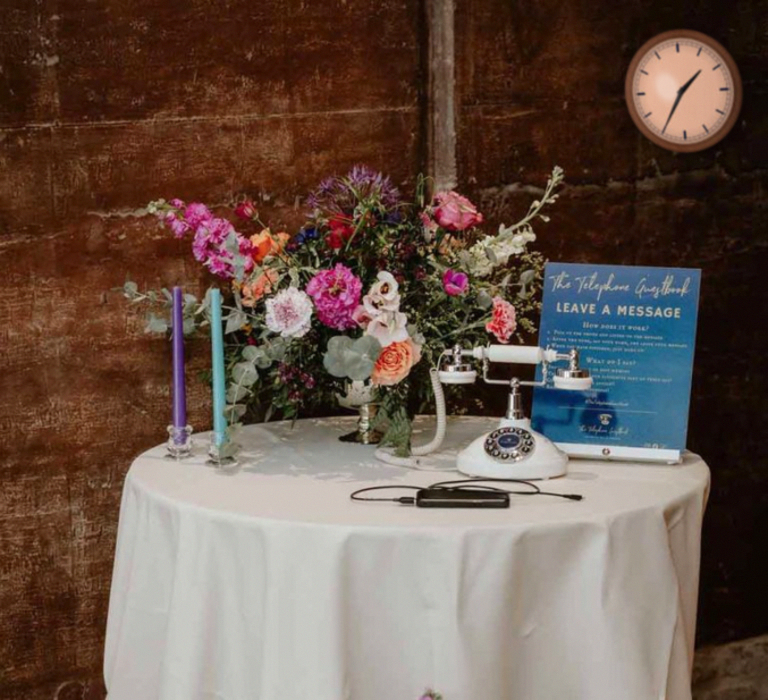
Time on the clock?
1:35
